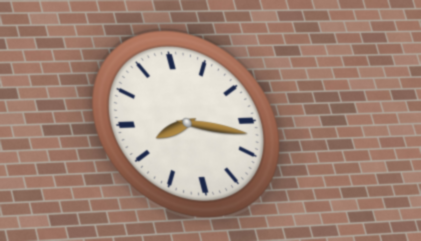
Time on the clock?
8:17
